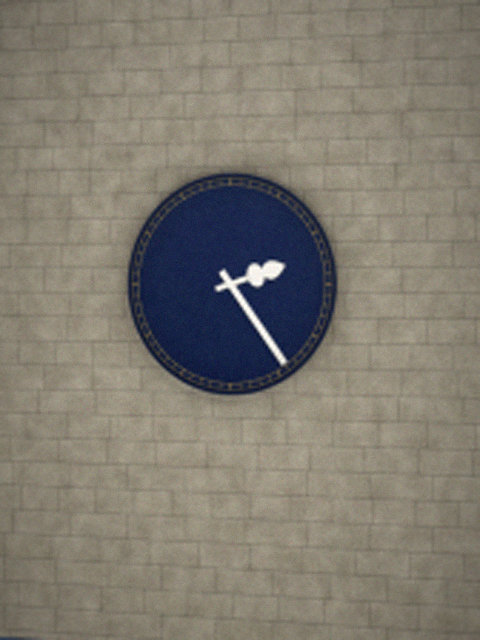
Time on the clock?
2:24
